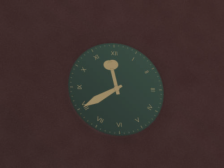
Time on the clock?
11:40
